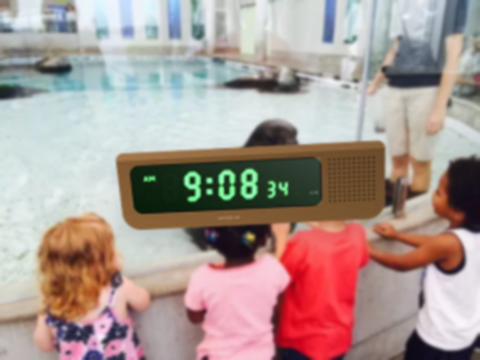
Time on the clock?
9:08:34
